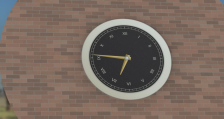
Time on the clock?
6:46
